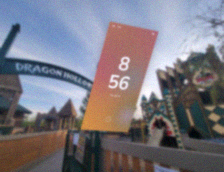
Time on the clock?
8:56
